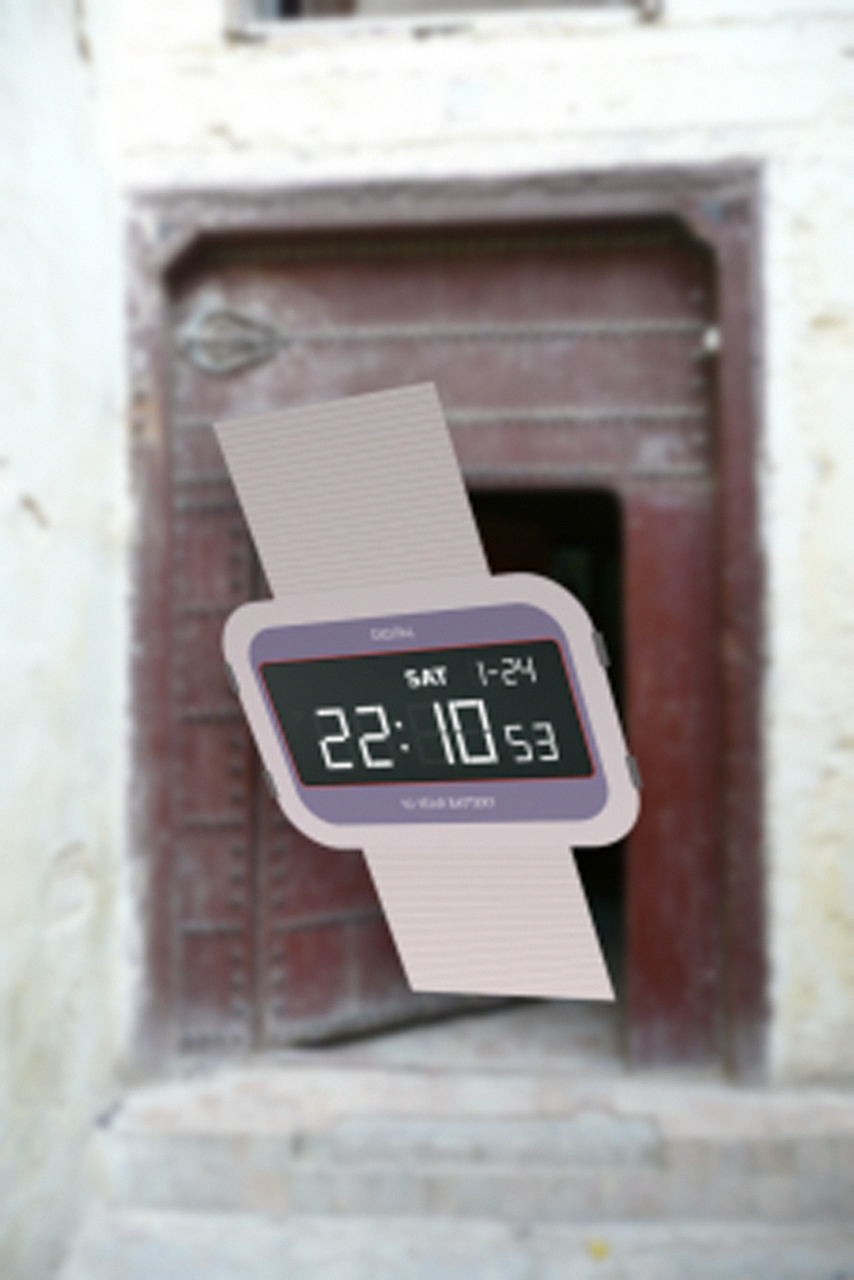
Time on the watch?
22:10:53
